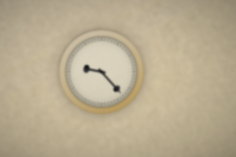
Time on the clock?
9:23
